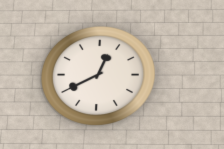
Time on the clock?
12:40
